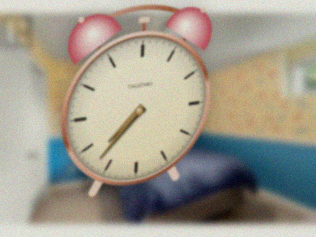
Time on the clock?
7:37
